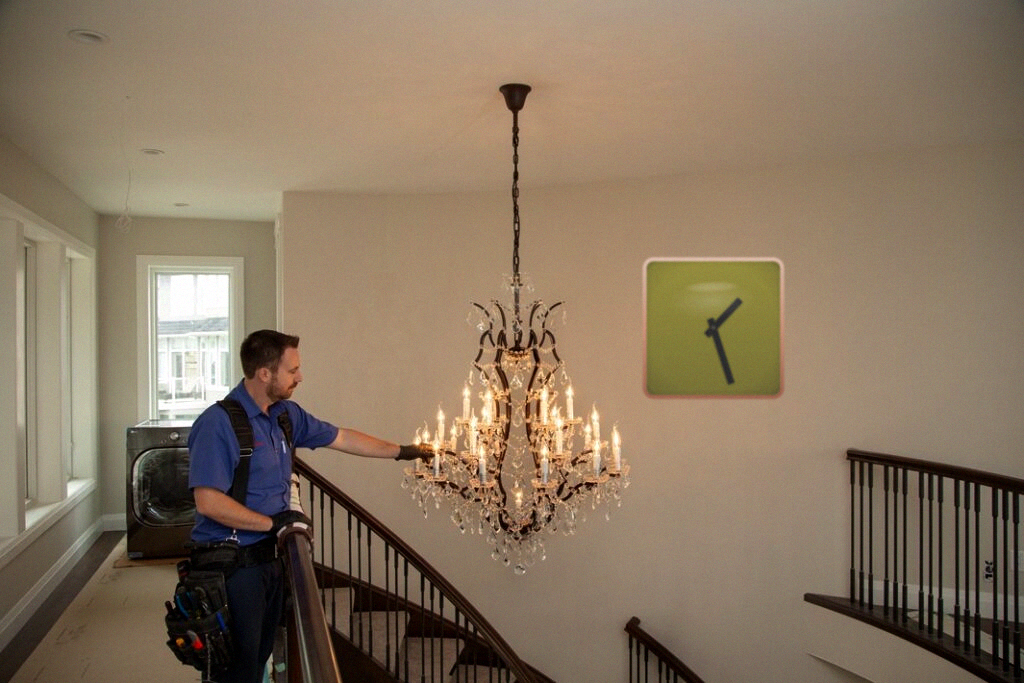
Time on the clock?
1:27
